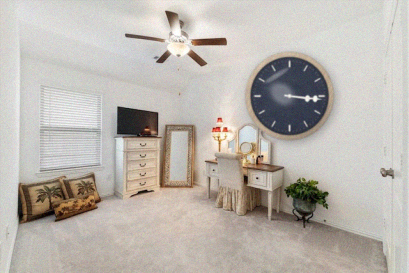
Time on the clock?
3:16
